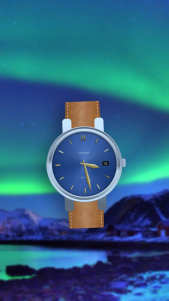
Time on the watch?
3:28
